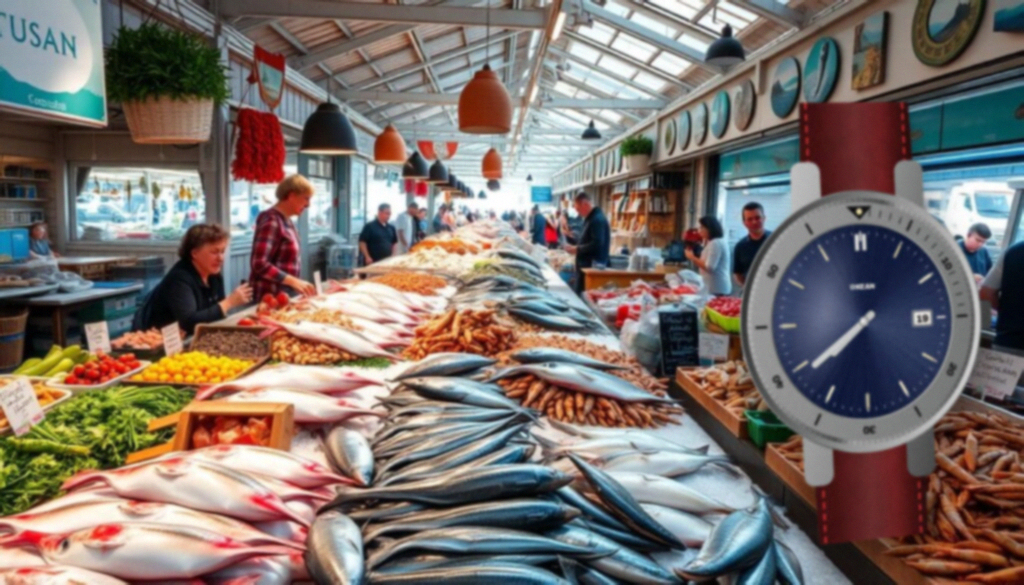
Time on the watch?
7:39
